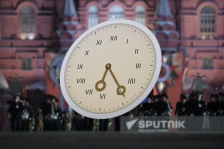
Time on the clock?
6:24
